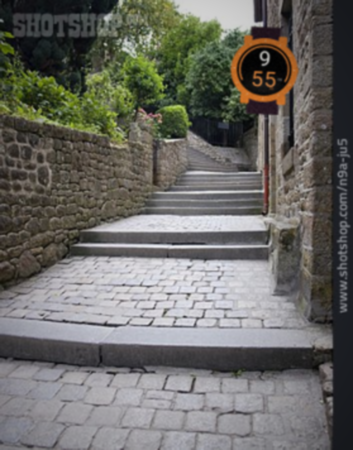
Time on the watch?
9:55
